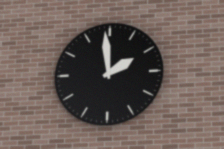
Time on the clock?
1:59
